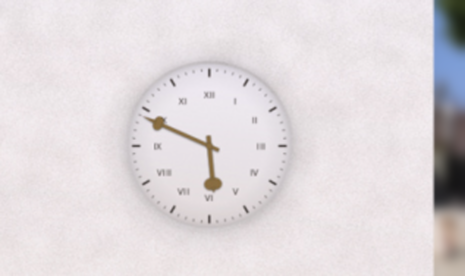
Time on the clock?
5:49
